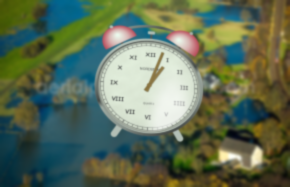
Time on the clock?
1:03
